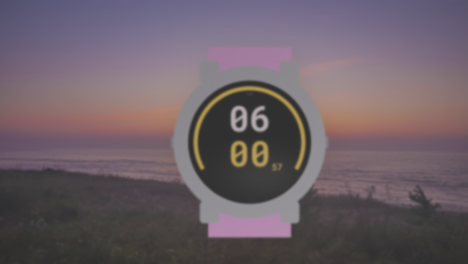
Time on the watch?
6:00
